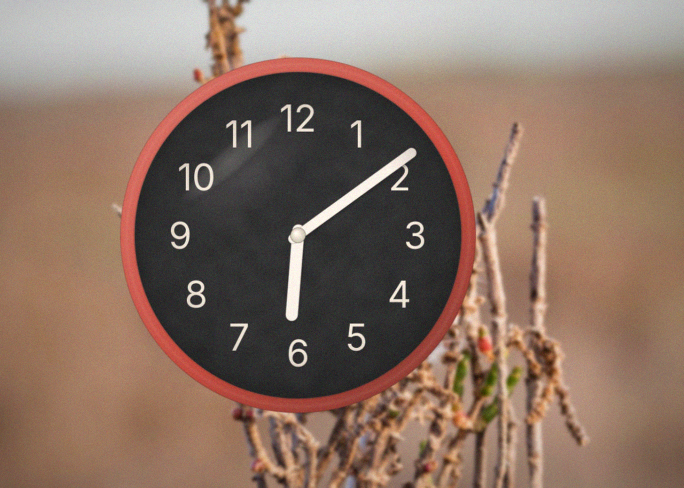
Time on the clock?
6:09
